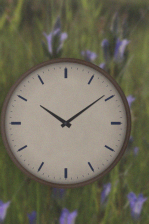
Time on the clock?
10:09
